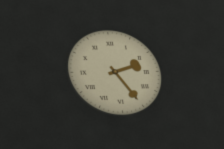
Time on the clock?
2:25
